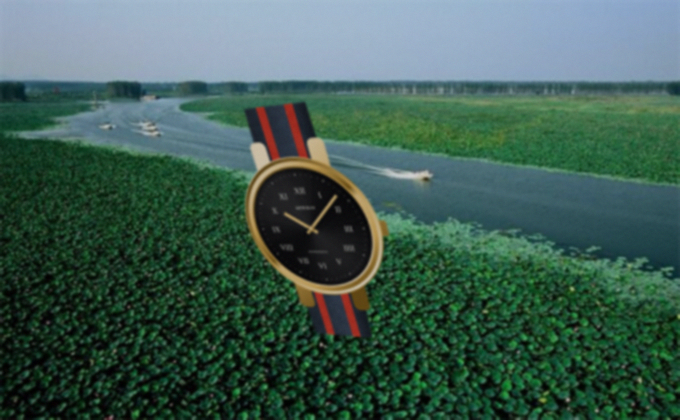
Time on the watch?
10:08
